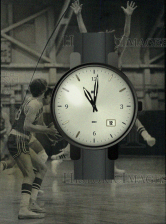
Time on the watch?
11:01
